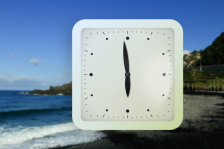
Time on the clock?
5:59
